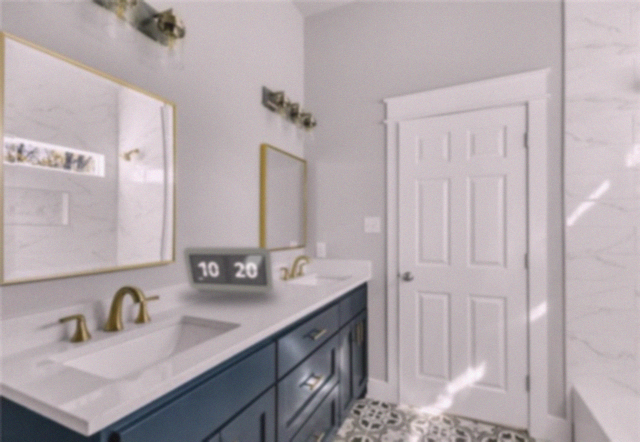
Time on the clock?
10:20
